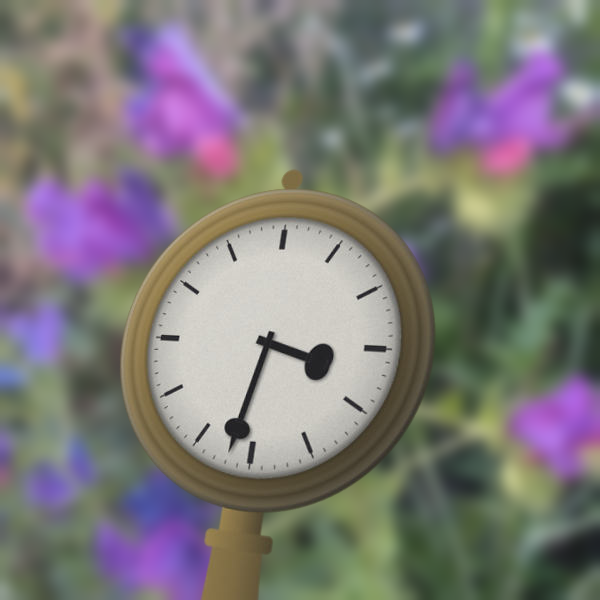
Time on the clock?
3:32
